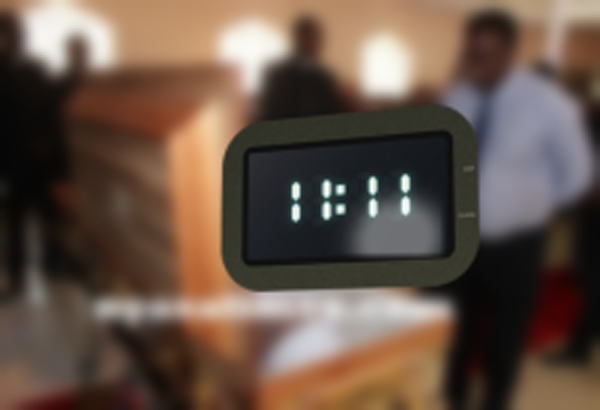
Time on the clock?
11:11
